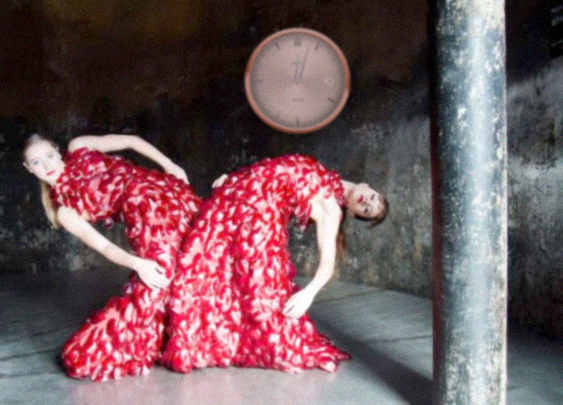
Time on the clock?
12:03
